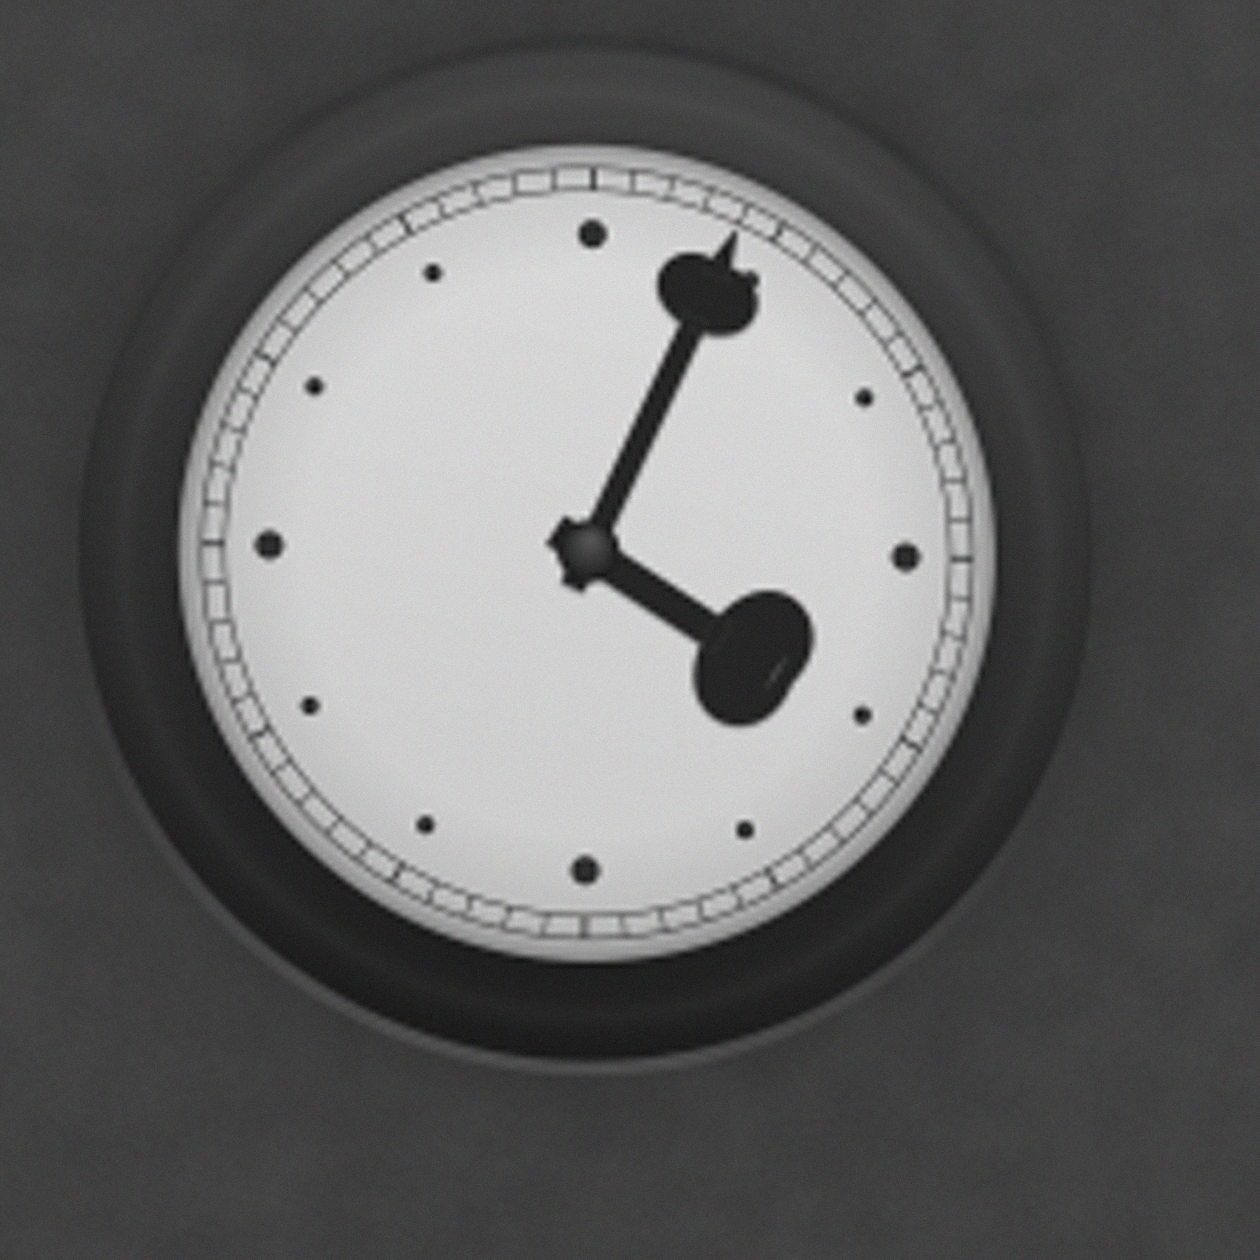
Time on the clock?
4:04
